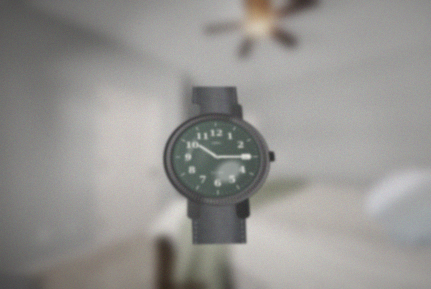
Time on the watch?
10:15
